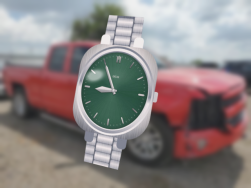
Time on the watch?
8:55
